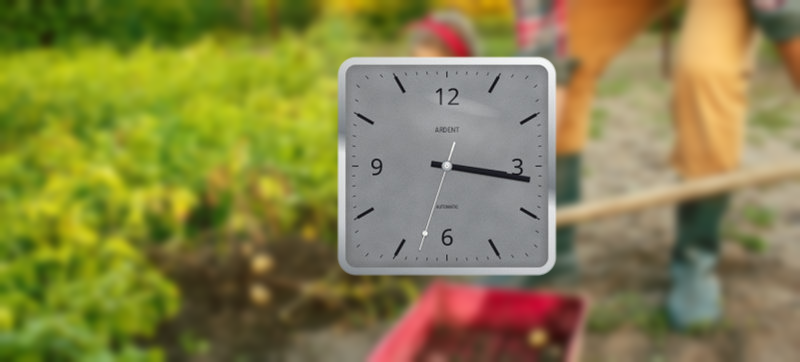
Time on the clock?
3:16:33
